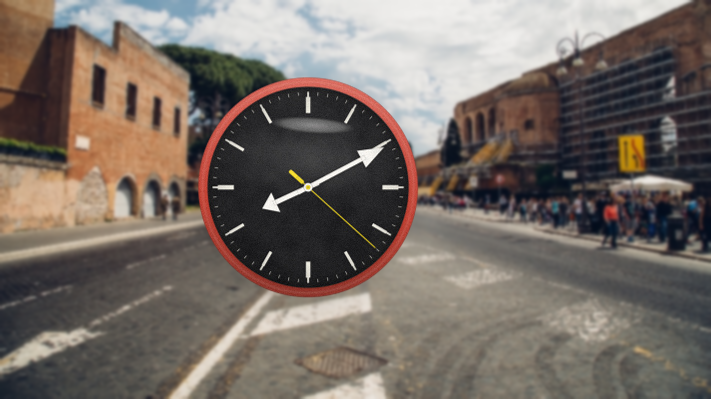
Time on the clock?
8:10:22
